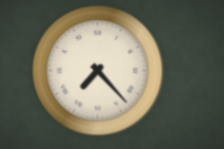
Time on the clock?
7:23
